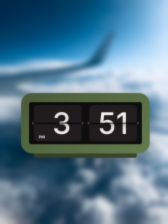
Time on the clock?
3:51
